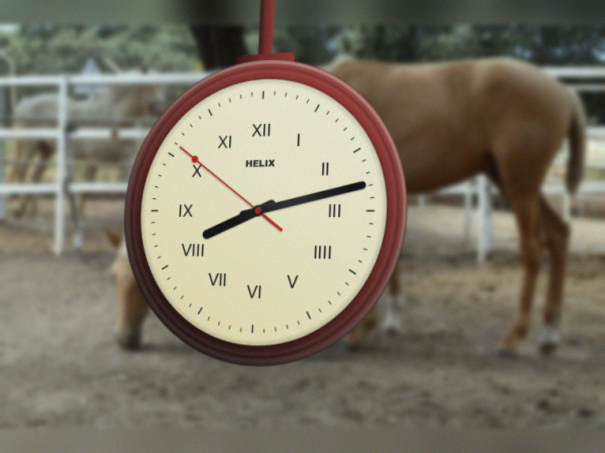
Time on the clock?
8:12:51
